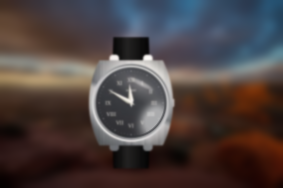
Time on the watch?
11:50
